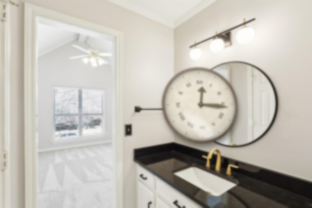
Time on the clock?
12:16
